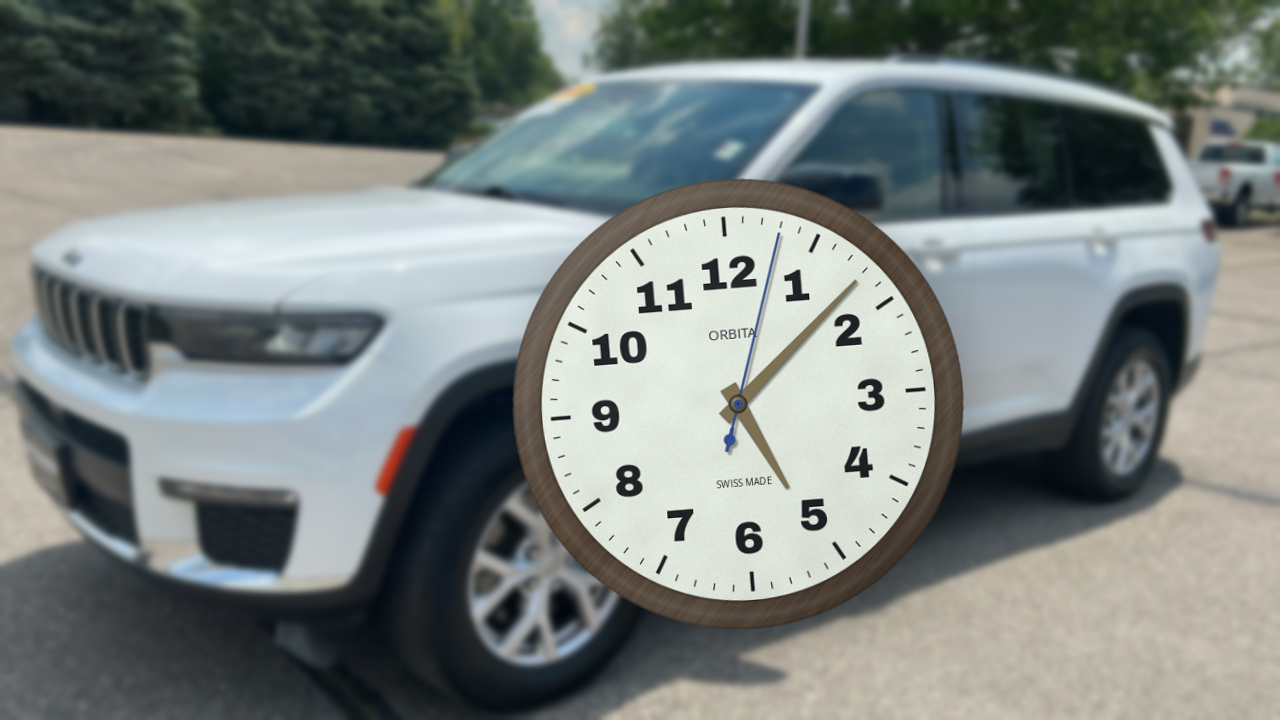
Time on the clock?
5:08:03
